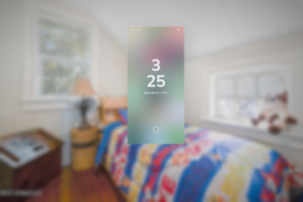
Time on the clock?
3:25
